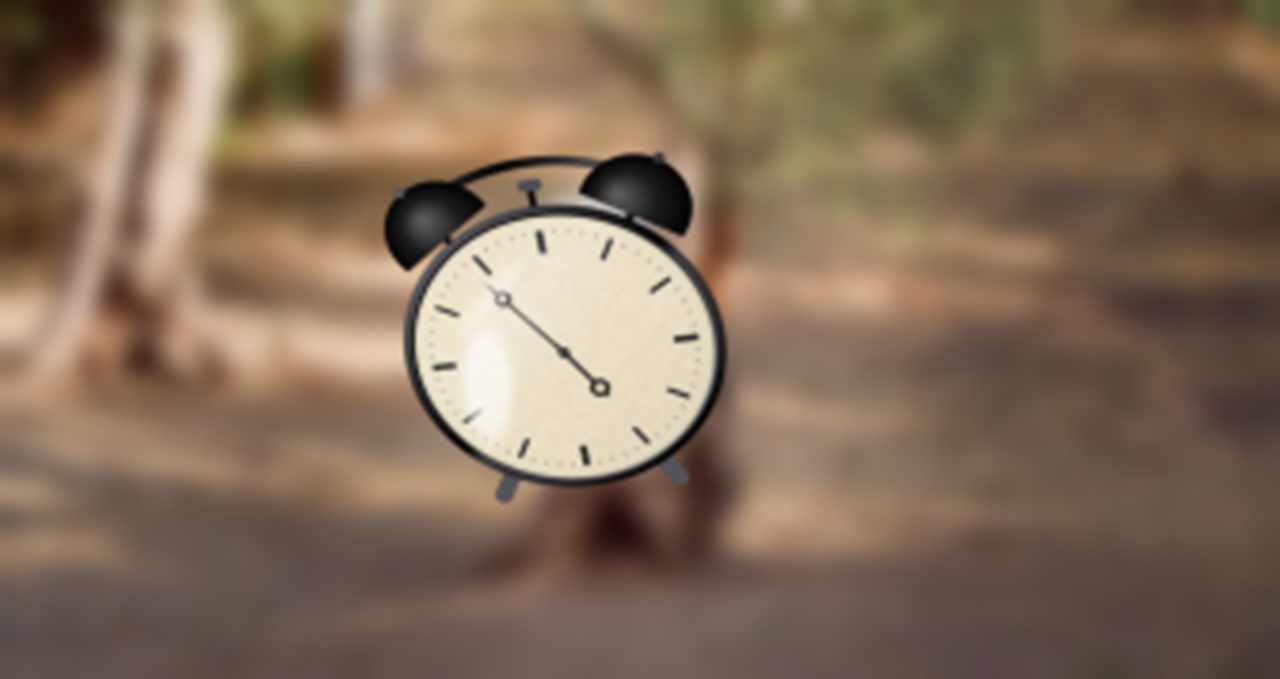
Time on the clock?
4:54
